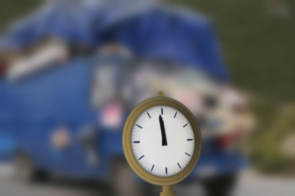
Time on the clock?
11:59
